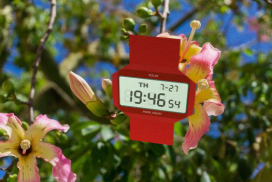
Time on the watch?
19:46:54
